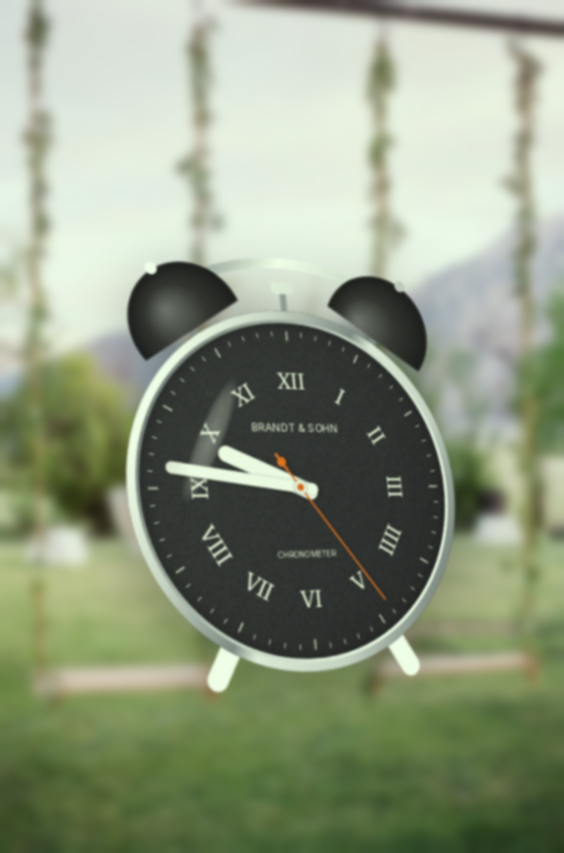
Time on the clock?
9:46:24
